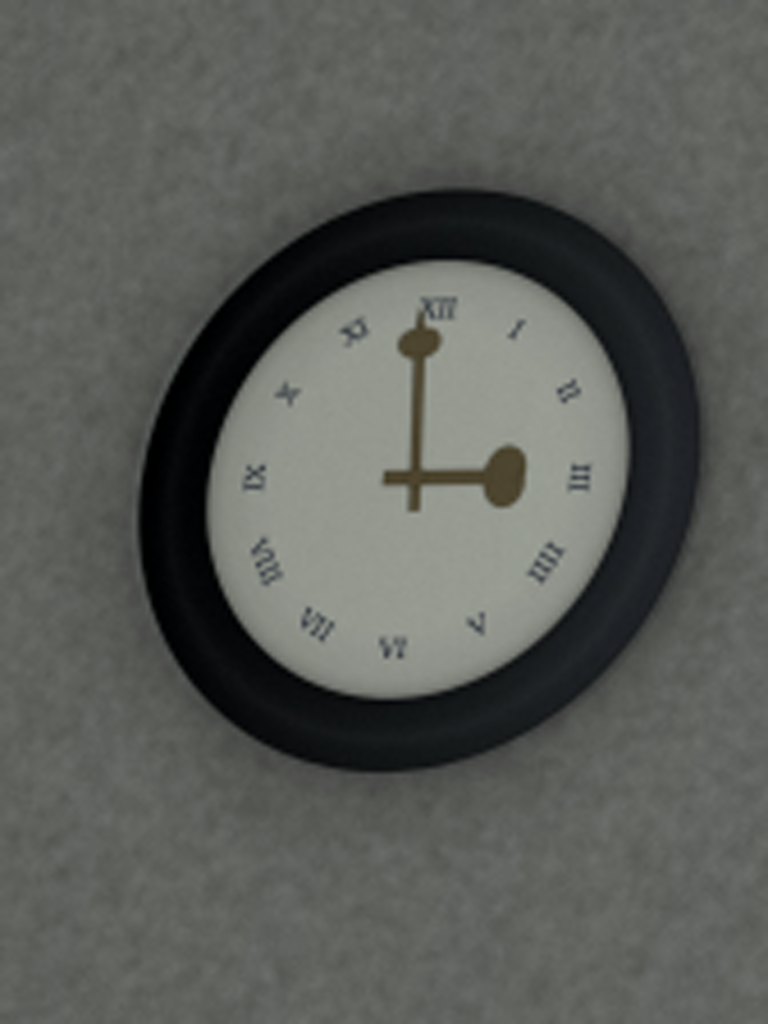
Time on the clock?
2:59
